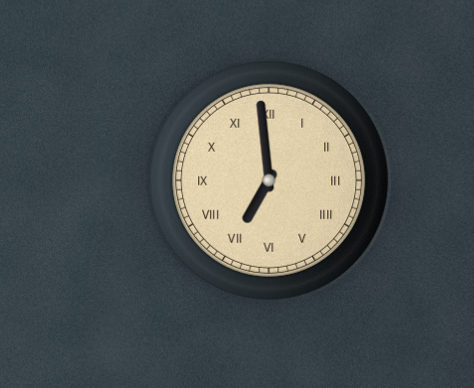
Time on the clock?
6:59
